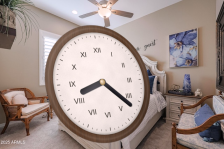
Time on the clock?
8:22
